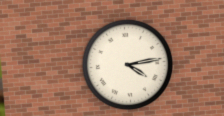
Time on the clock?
4:14
